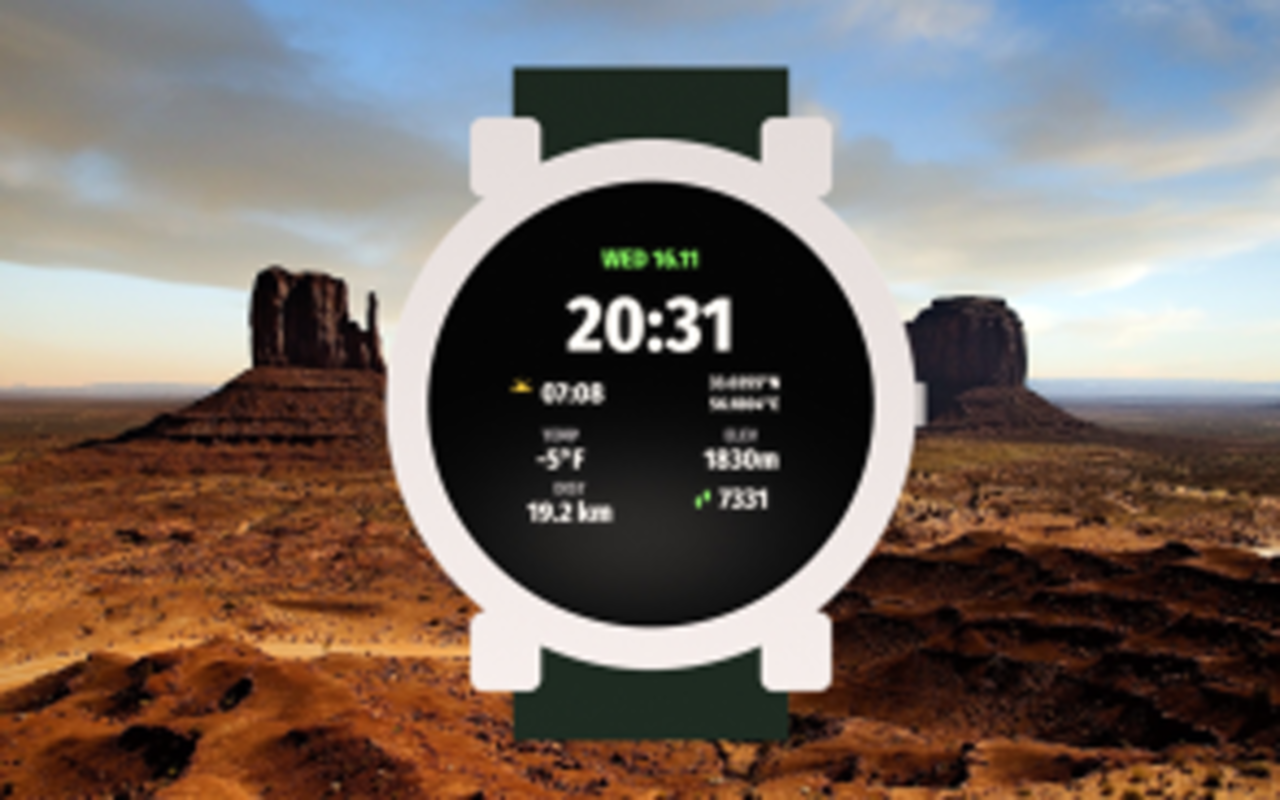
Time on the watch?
20:31
